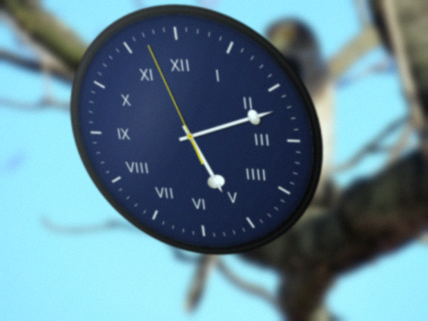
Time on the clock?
5:11:57
